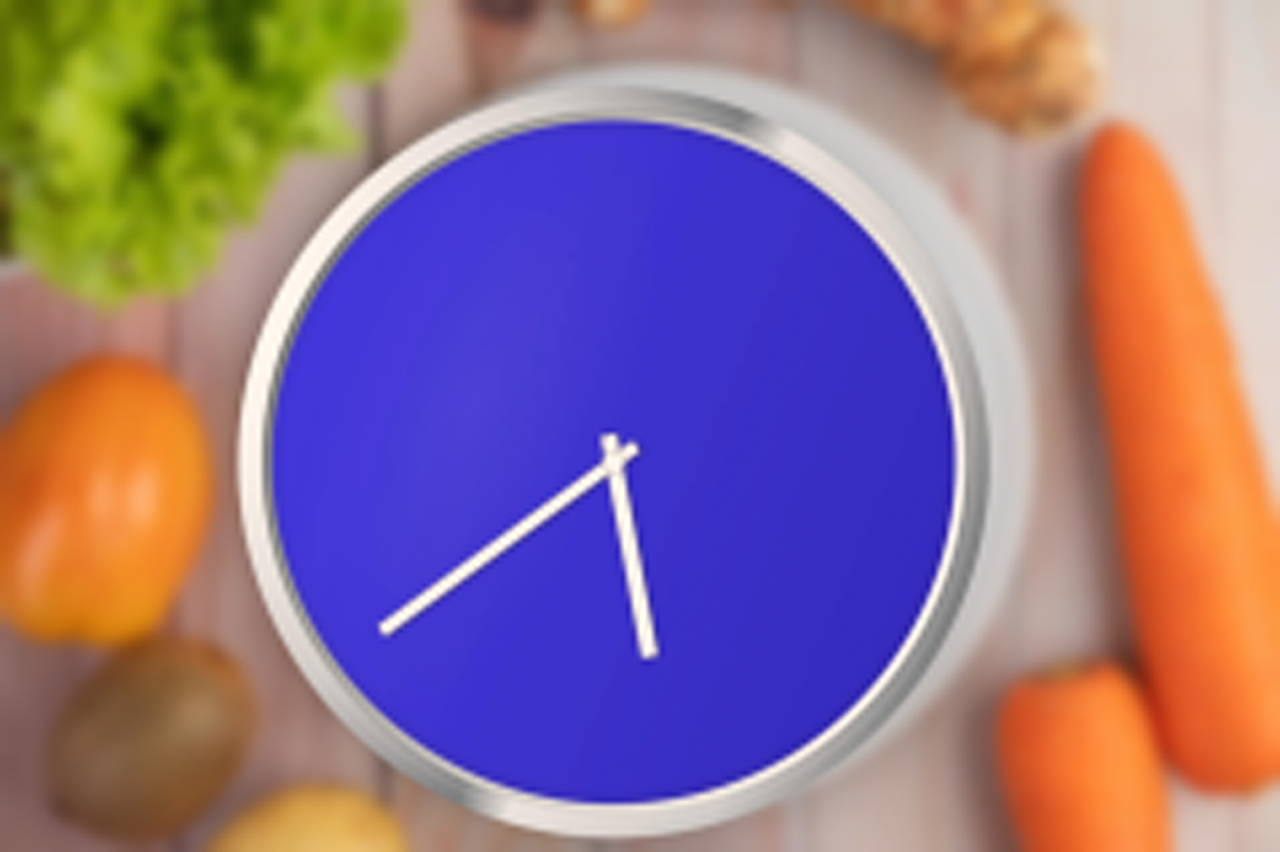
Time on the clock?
5:39
